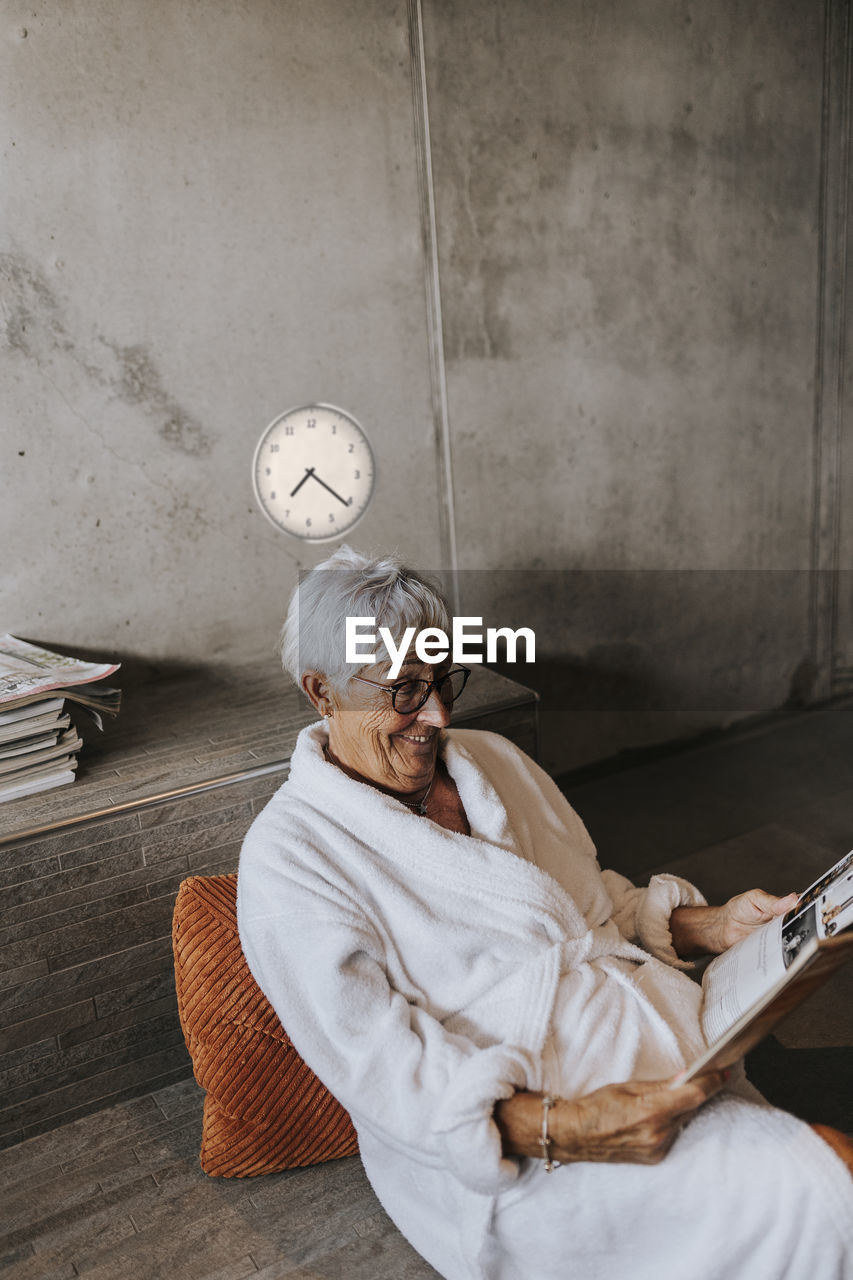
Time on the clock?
7:21
